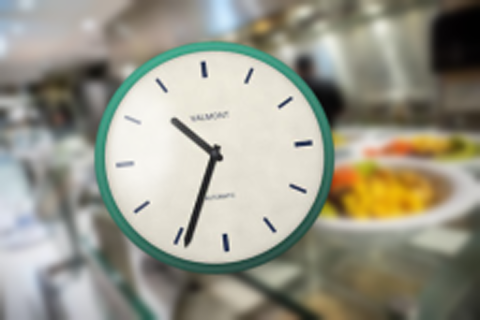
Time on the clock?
10:34
